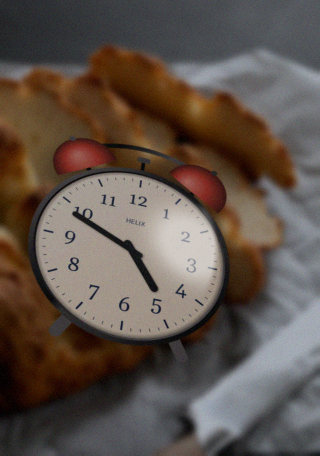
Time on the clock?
4:49
